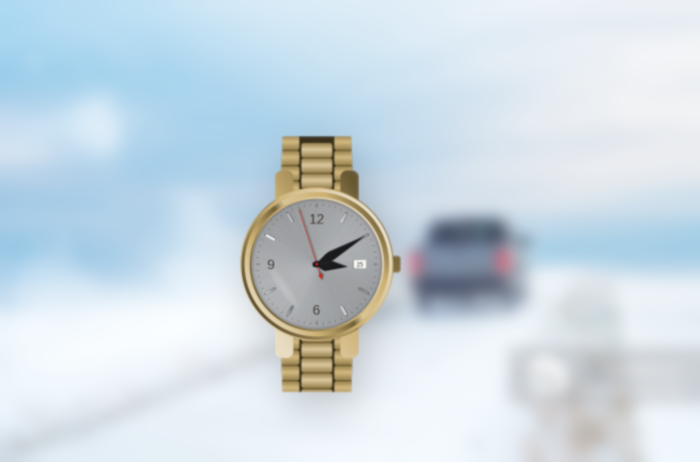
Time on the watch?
3:09:57
